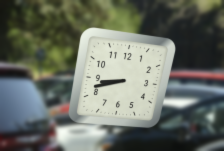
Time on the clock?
8:42
